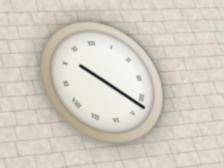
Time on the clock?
10:22
